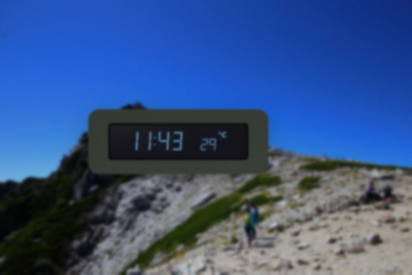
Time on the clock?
11:43
